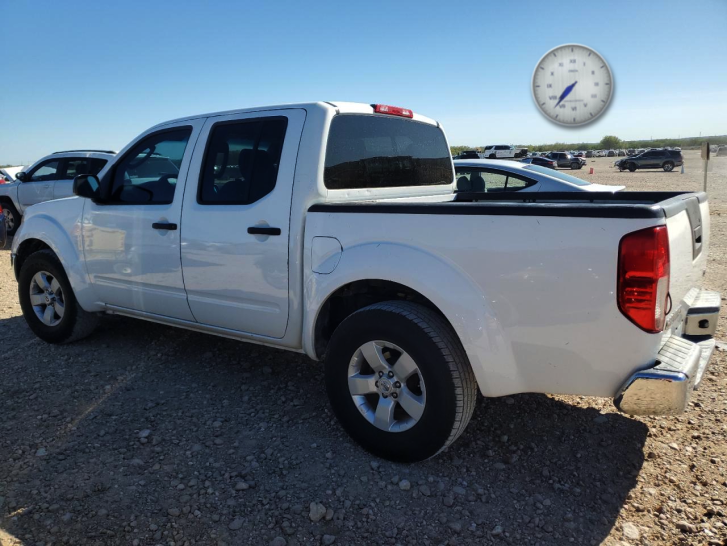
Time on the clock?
7:37
